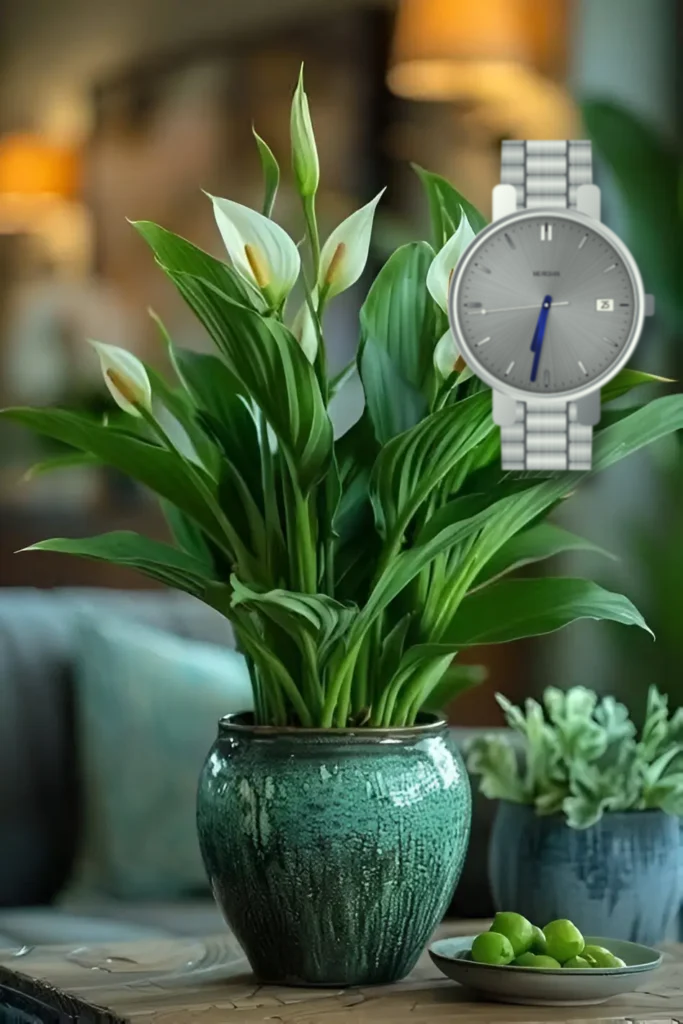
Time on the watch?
6:31:44
